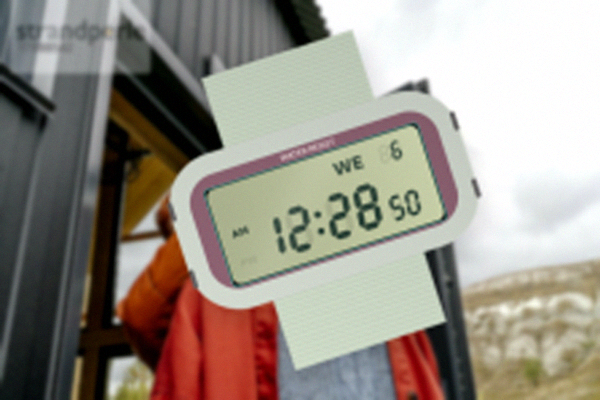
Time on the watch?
12:28:50
